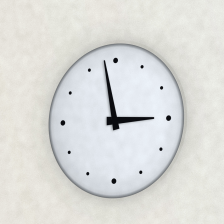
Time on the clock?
2:58
